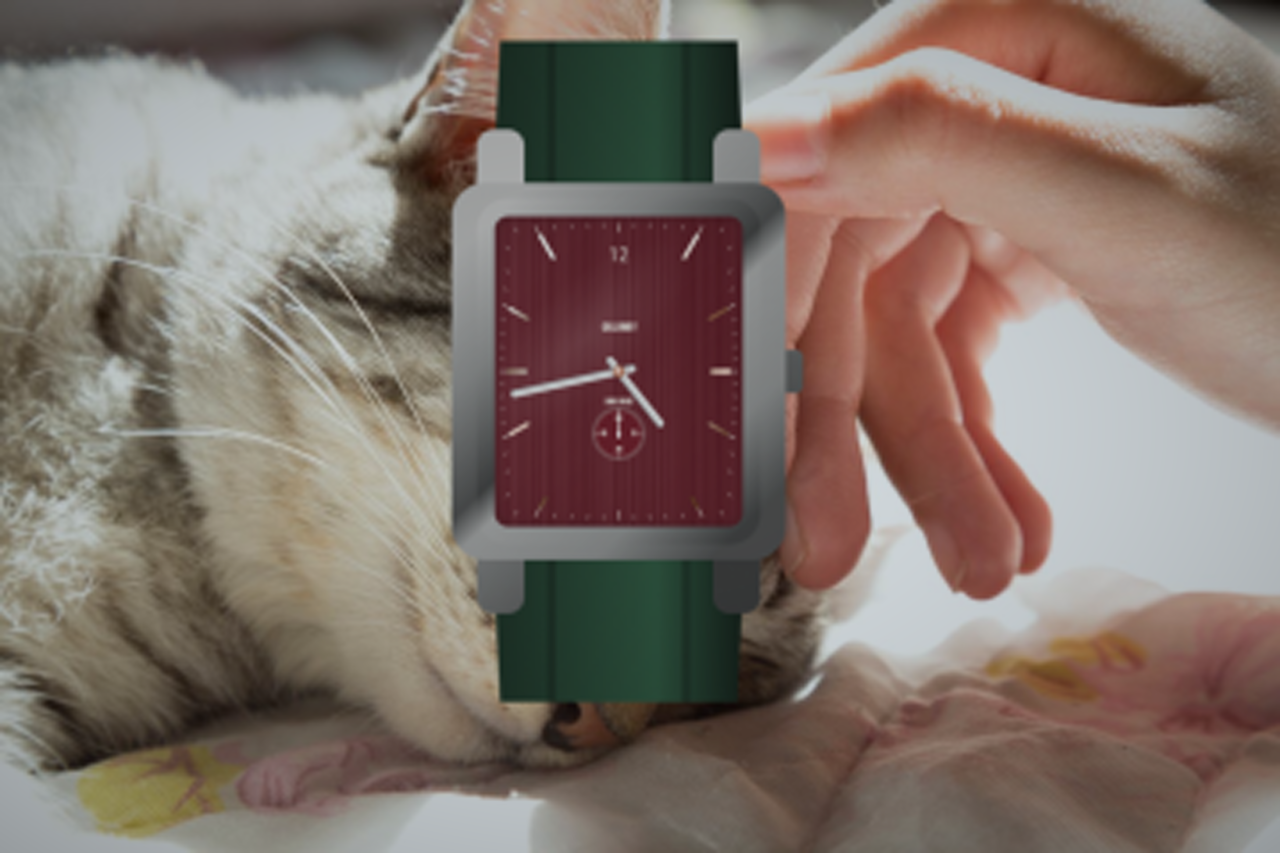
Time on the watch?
4:43
